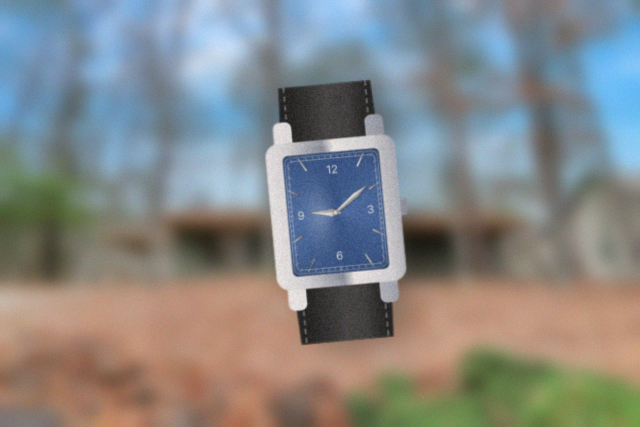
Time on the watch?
9:09
